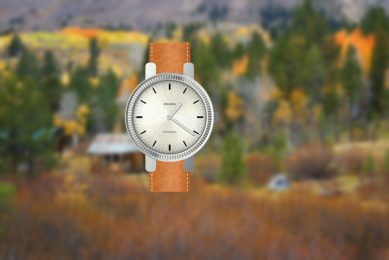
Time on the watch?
1:21
